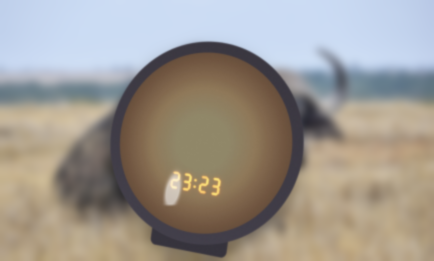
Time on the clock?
23:23
